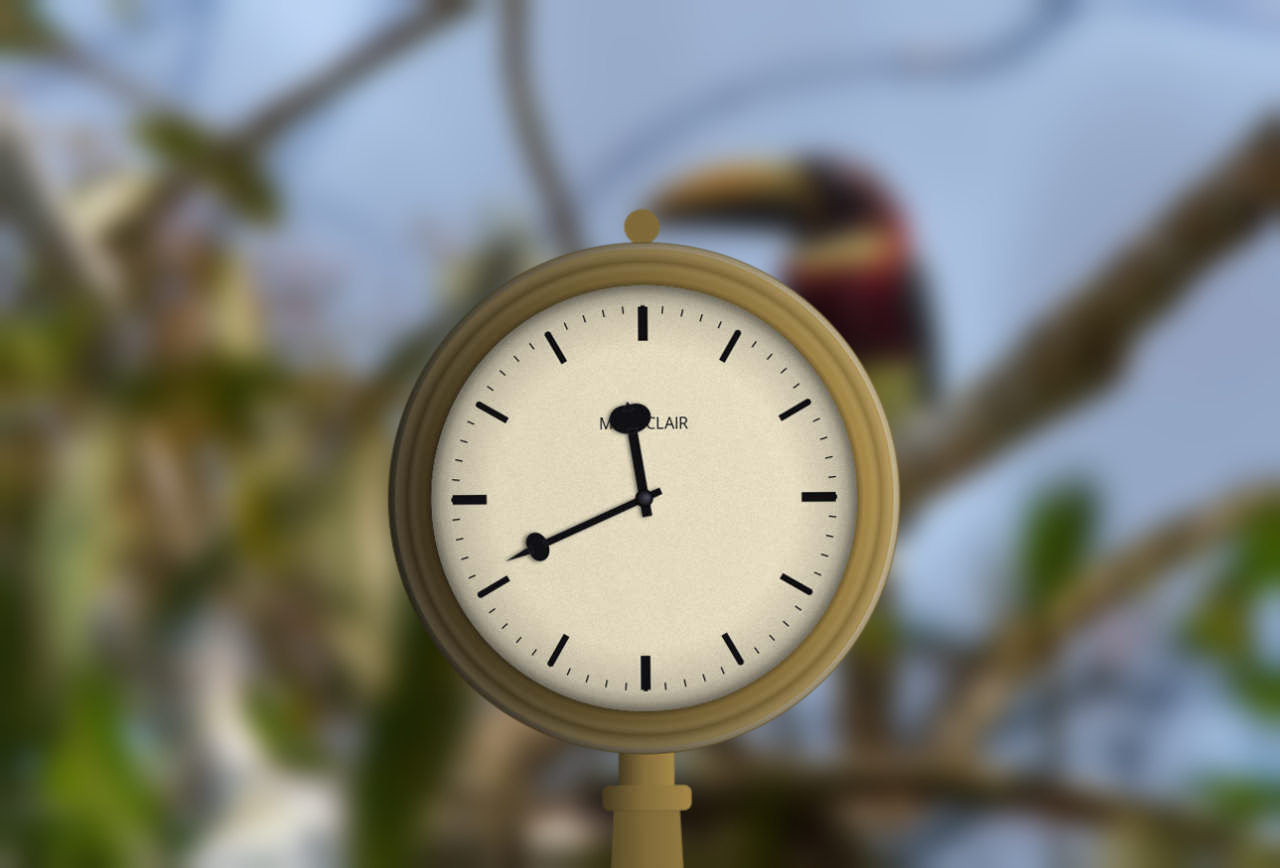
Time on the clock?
11:41
